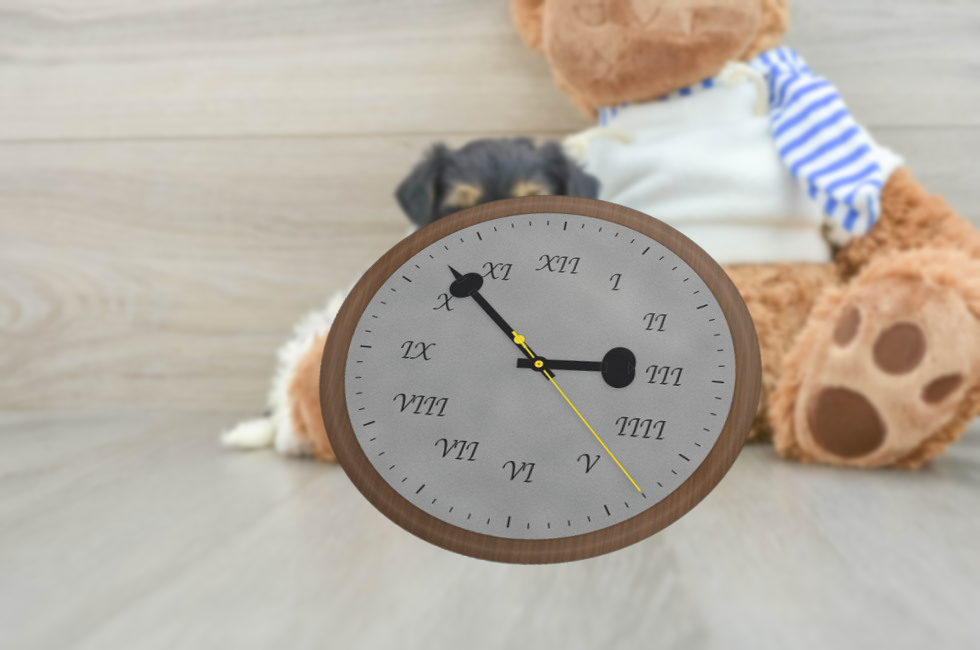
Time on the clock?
2:52:23
